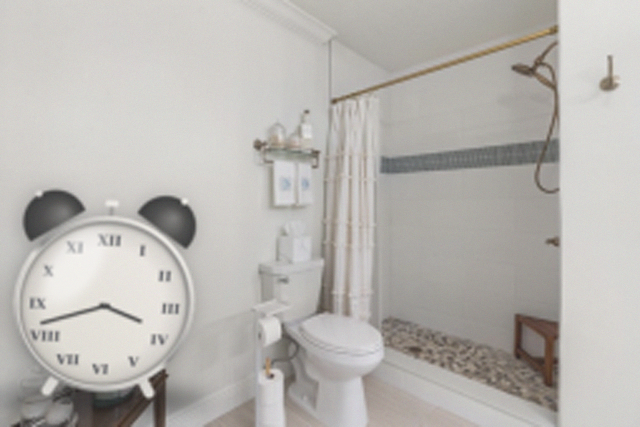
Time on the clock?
3:42
